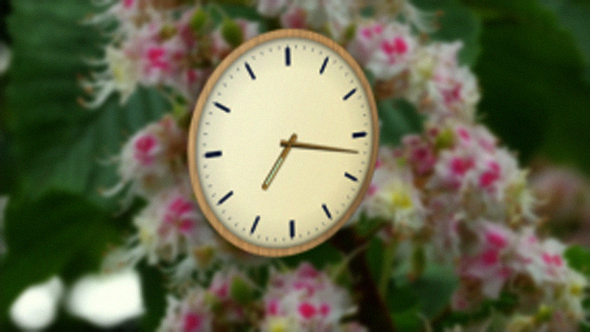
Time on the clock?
7:17
